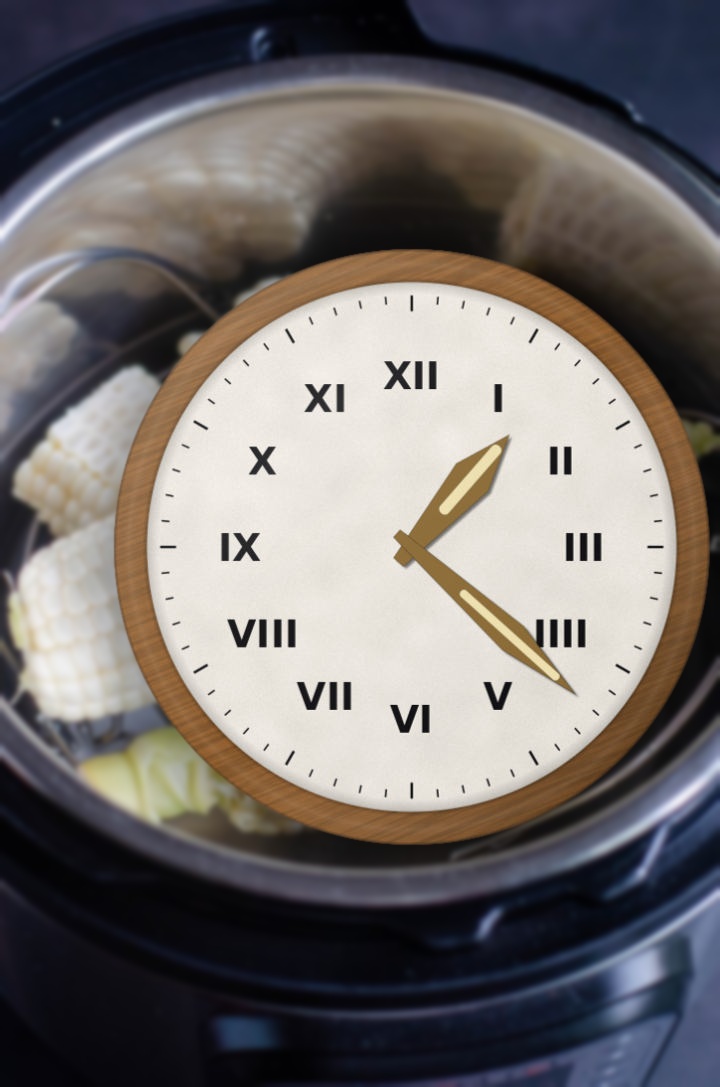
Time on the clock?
1:22
